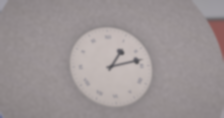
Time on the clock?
1:13
